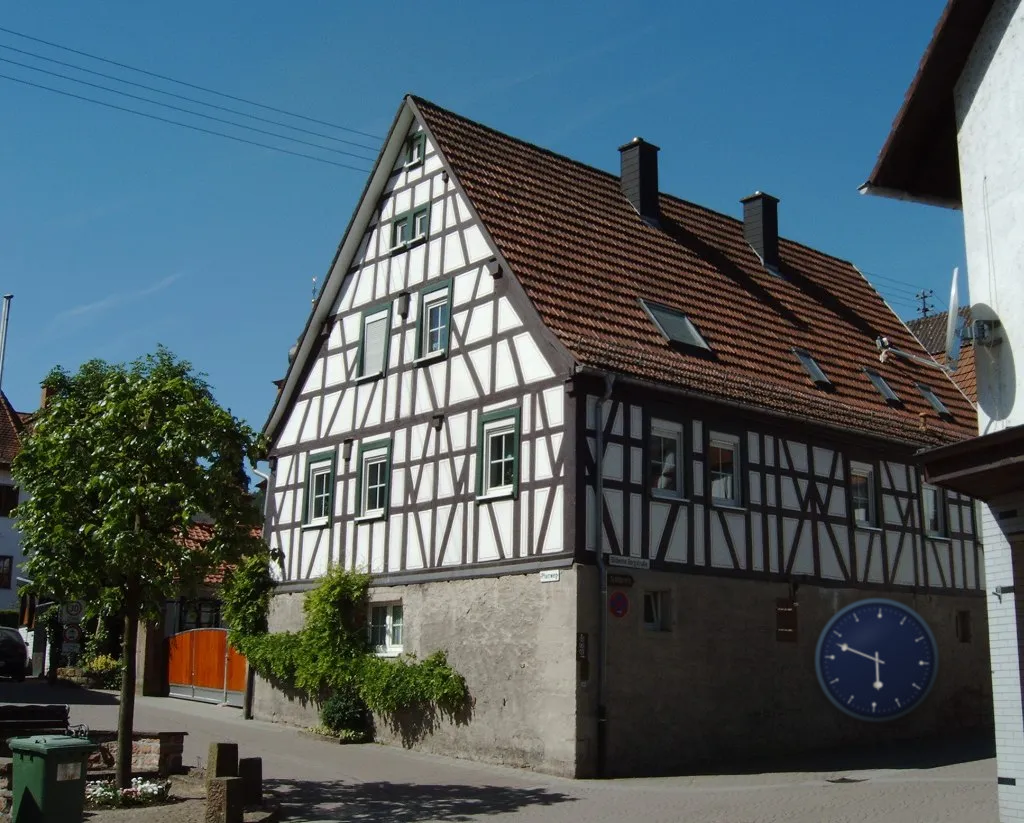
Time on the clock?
5:48
